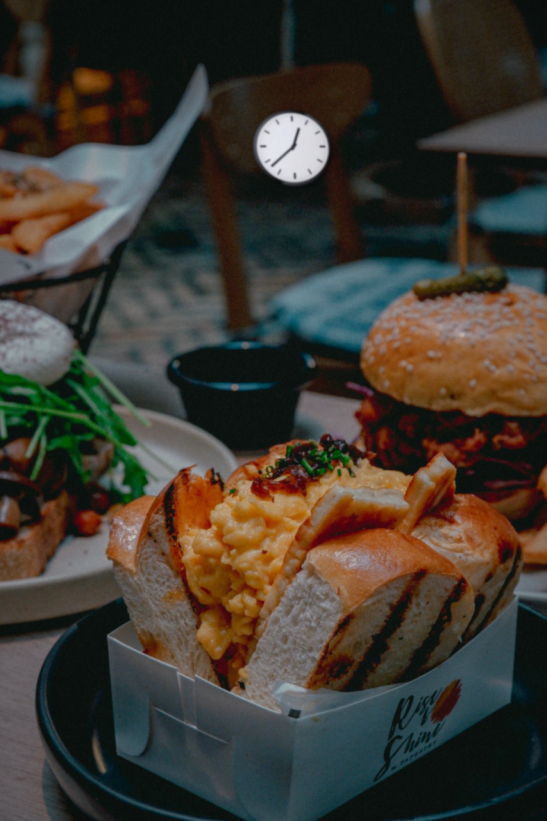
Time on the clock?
12:38
